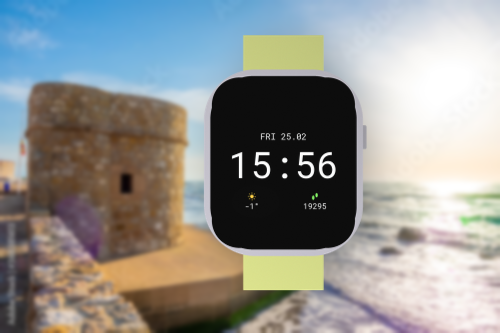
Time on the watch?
15:56
